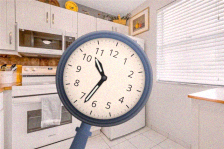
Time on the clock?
10:33
